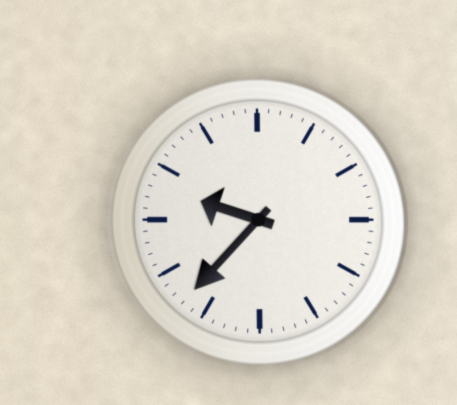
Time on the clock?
9:37
